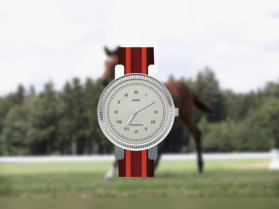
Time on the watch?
7:10
